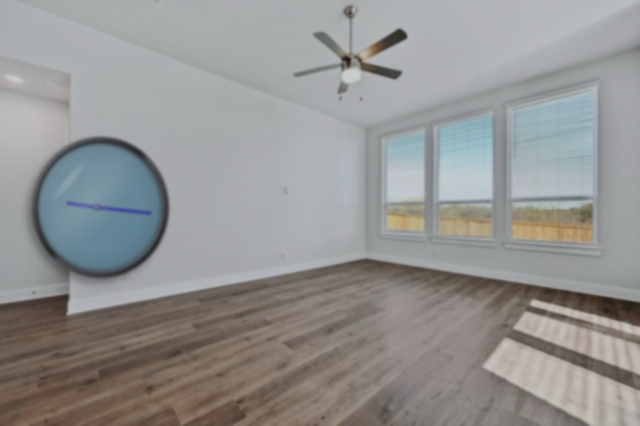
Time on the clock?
9:16
